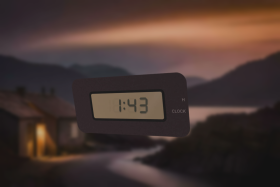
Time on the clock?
1:43
